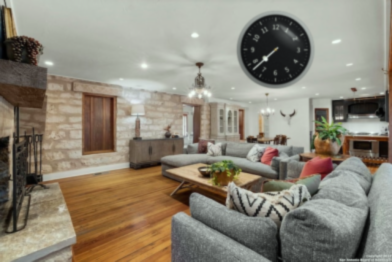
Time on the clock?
7:38
